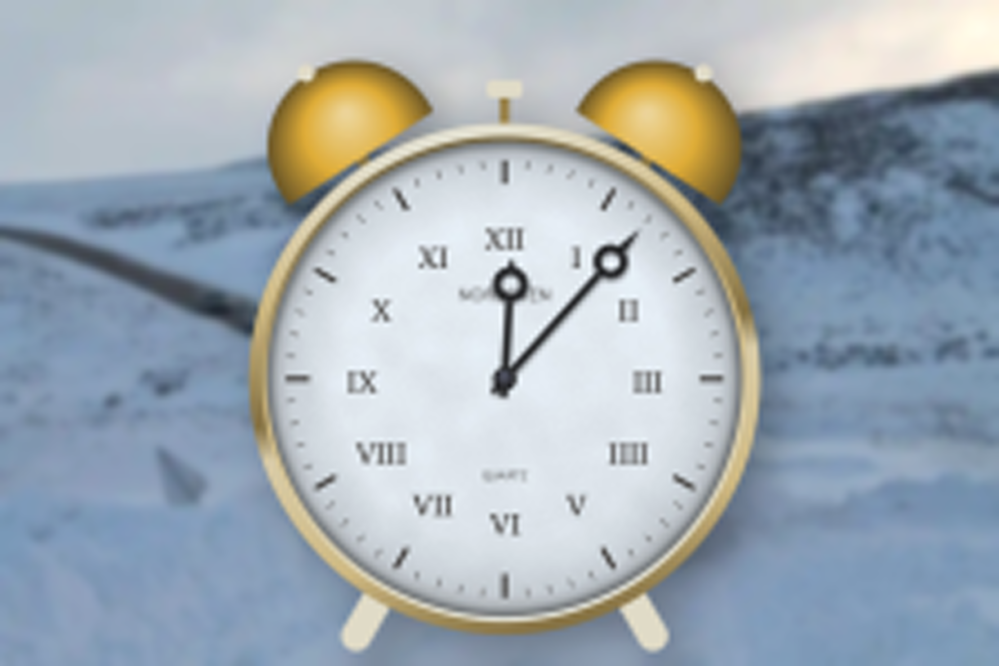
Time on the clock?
12:07
